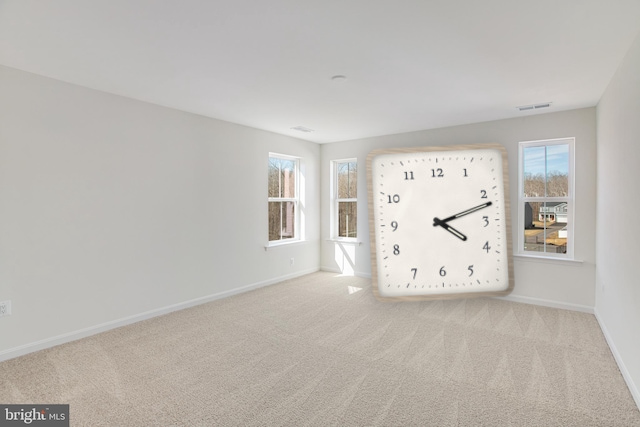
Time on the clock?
4:12
